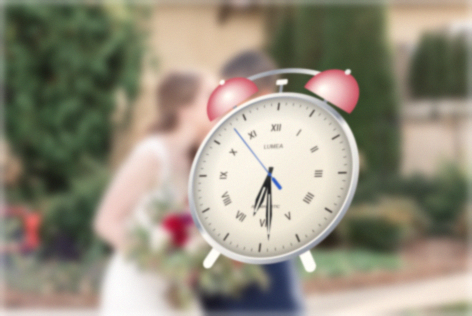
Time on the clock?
6:28:53
